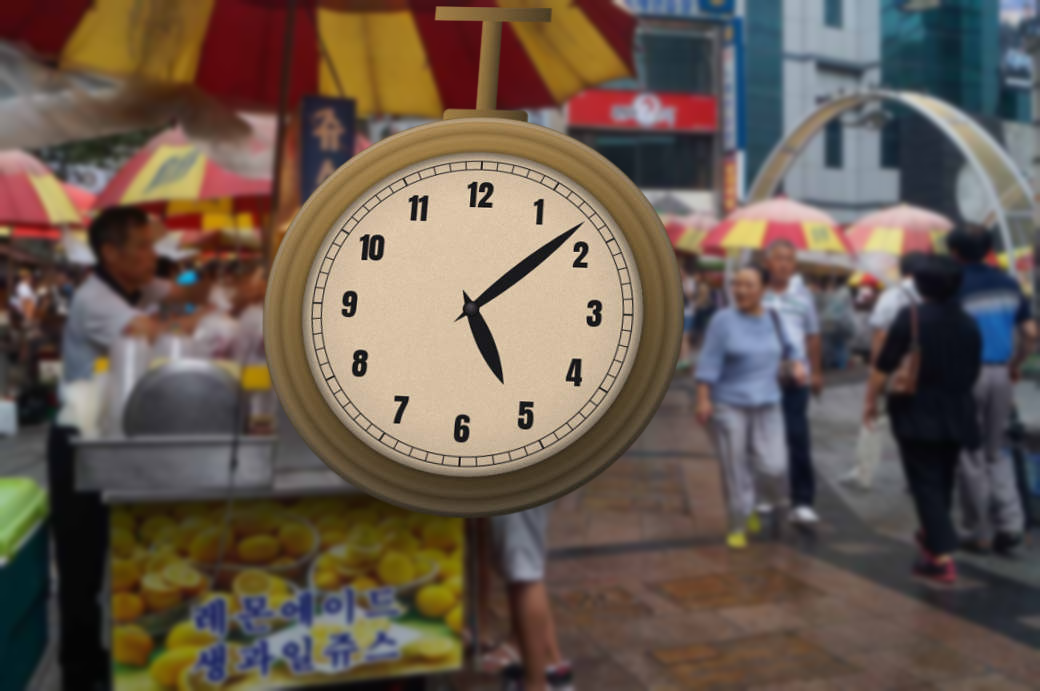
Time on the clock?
5:08
